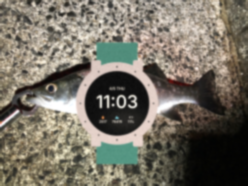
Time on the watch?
11:03
